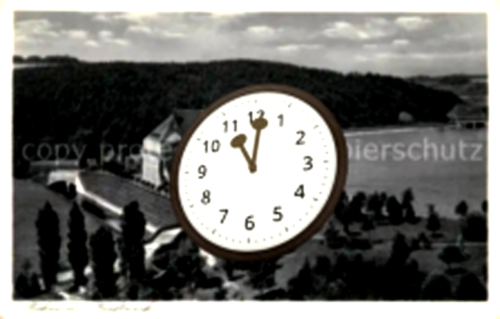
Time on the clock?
11:01
